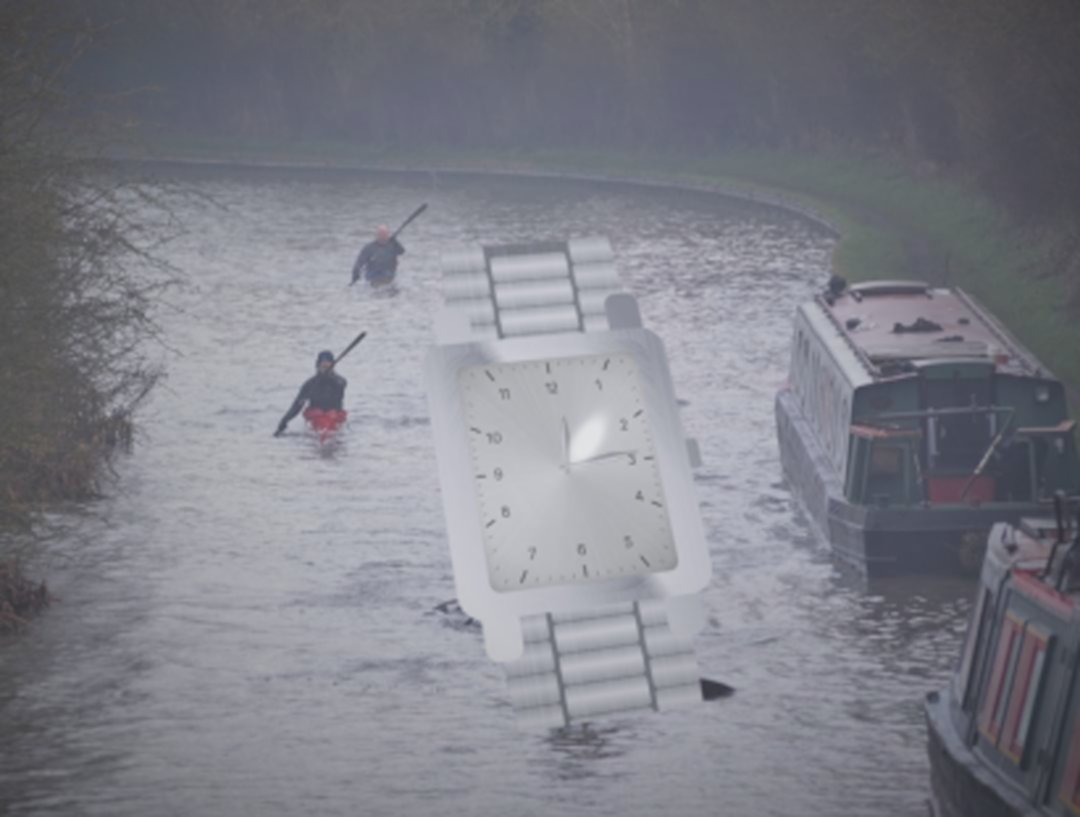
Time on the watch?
12:14
